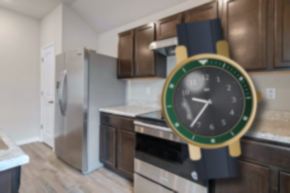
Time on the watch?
9:37
